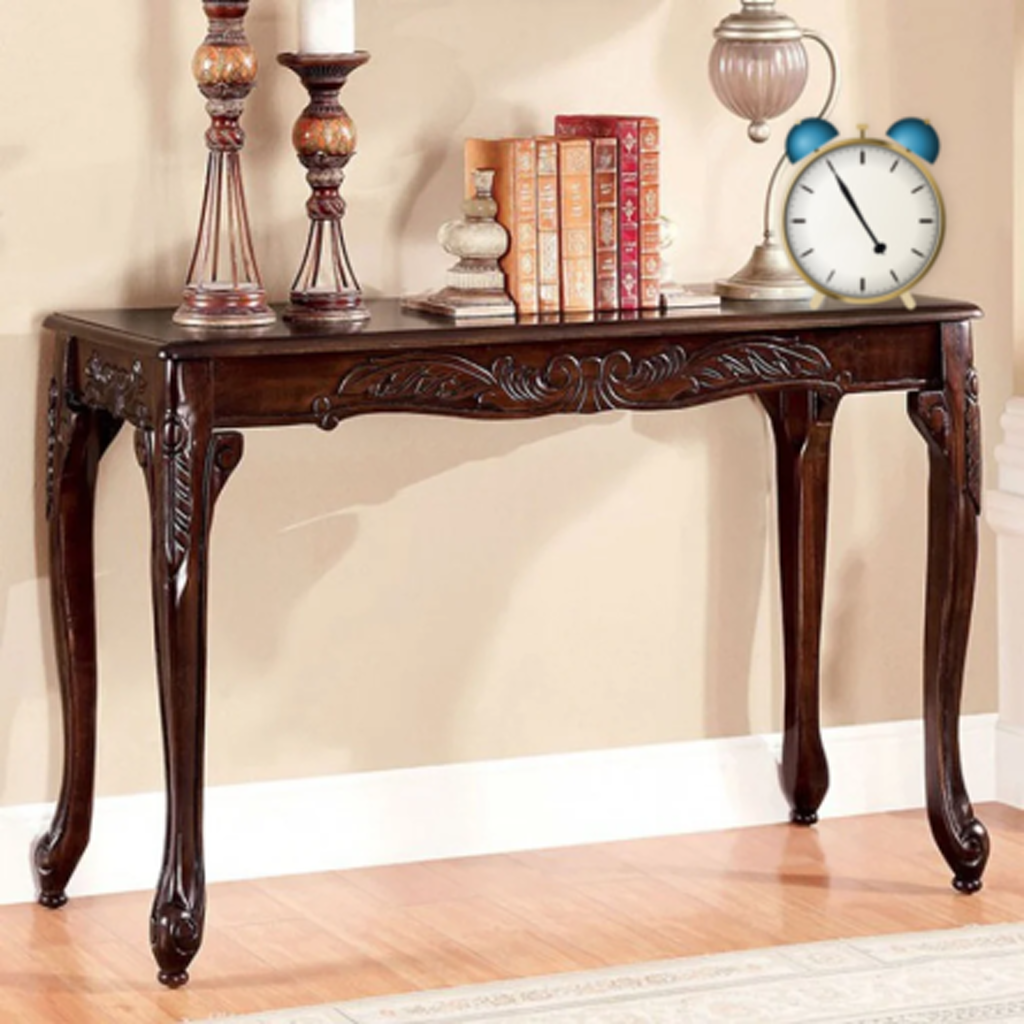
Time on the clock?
4:55
